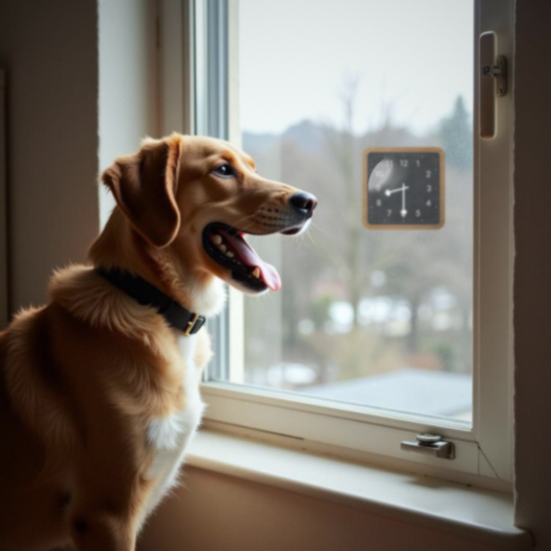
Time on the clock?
8:30
